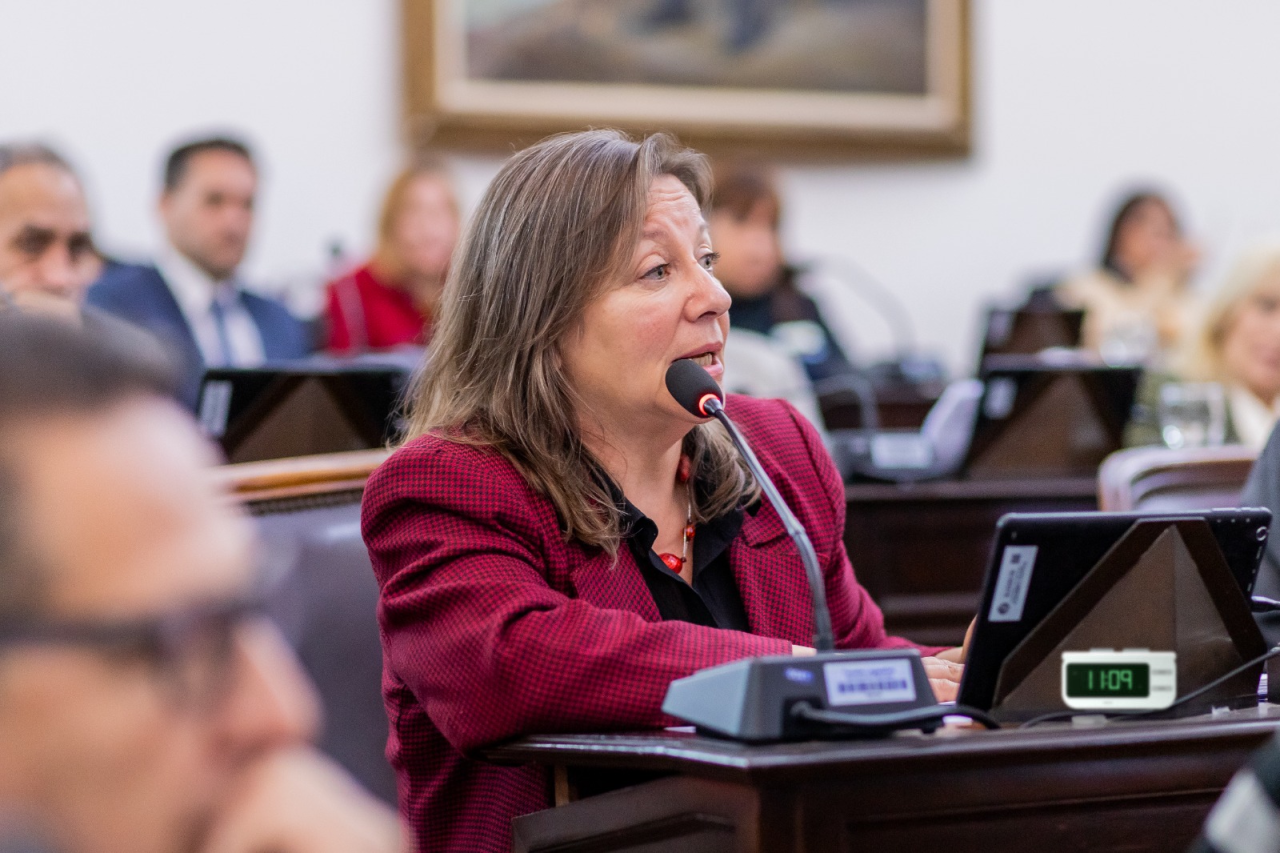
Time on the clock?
11:09
